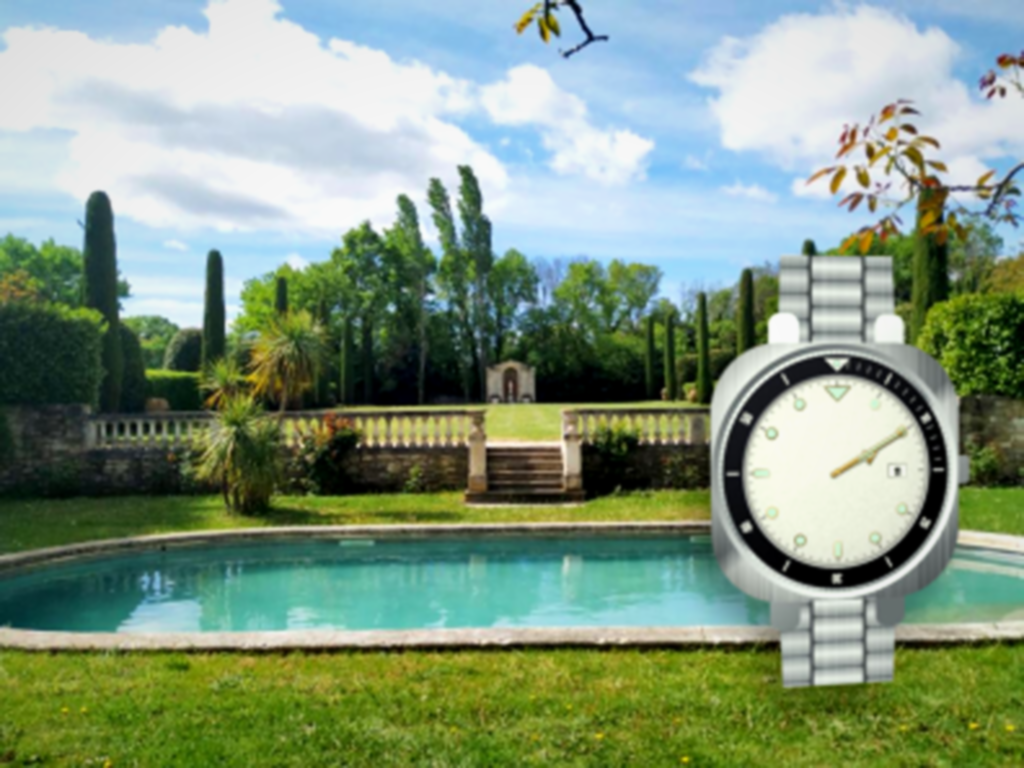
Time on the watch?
2:10
